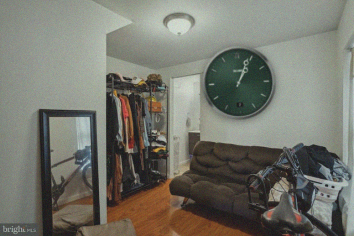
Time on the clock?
1:04
